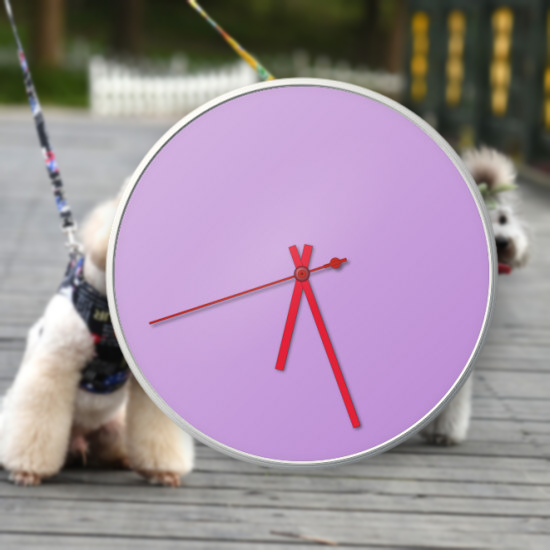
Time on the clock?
6:26:42
